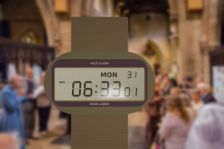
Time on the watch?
6:33:01
